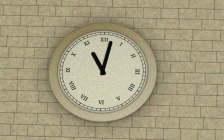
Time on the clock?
11:02
